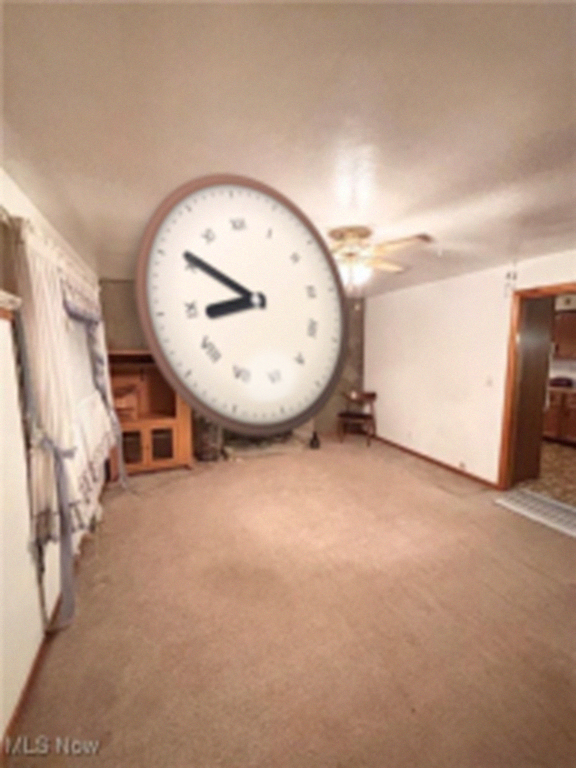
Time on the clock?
8:51
